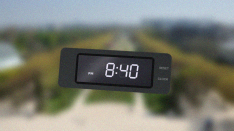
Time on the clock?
8:40
